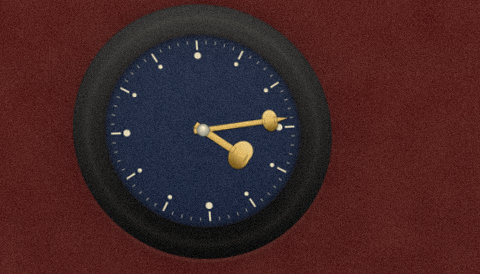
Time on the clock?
4:14
